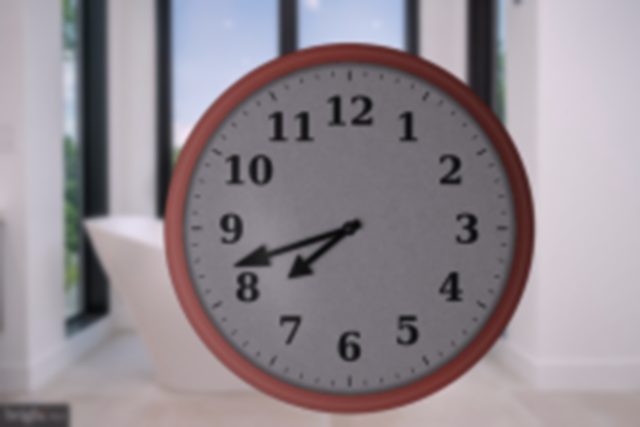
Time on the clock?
7:42
